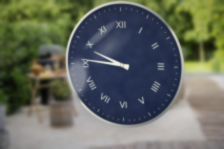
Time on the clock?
9:46
